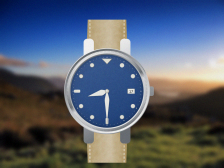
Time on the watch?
8:30
